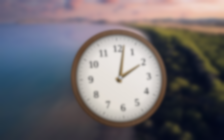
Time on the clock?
2:02
